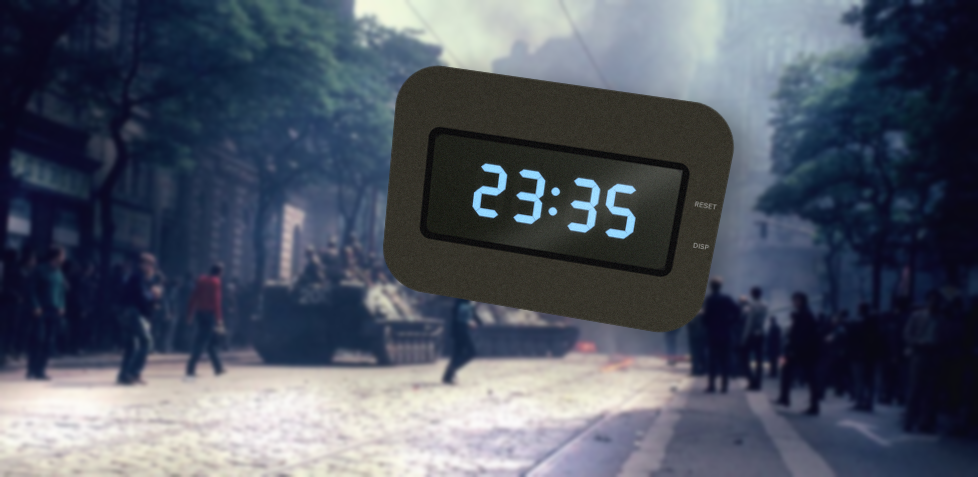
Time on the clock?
23:35
